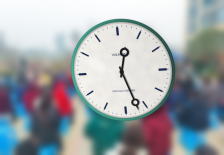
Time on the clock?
12:27
